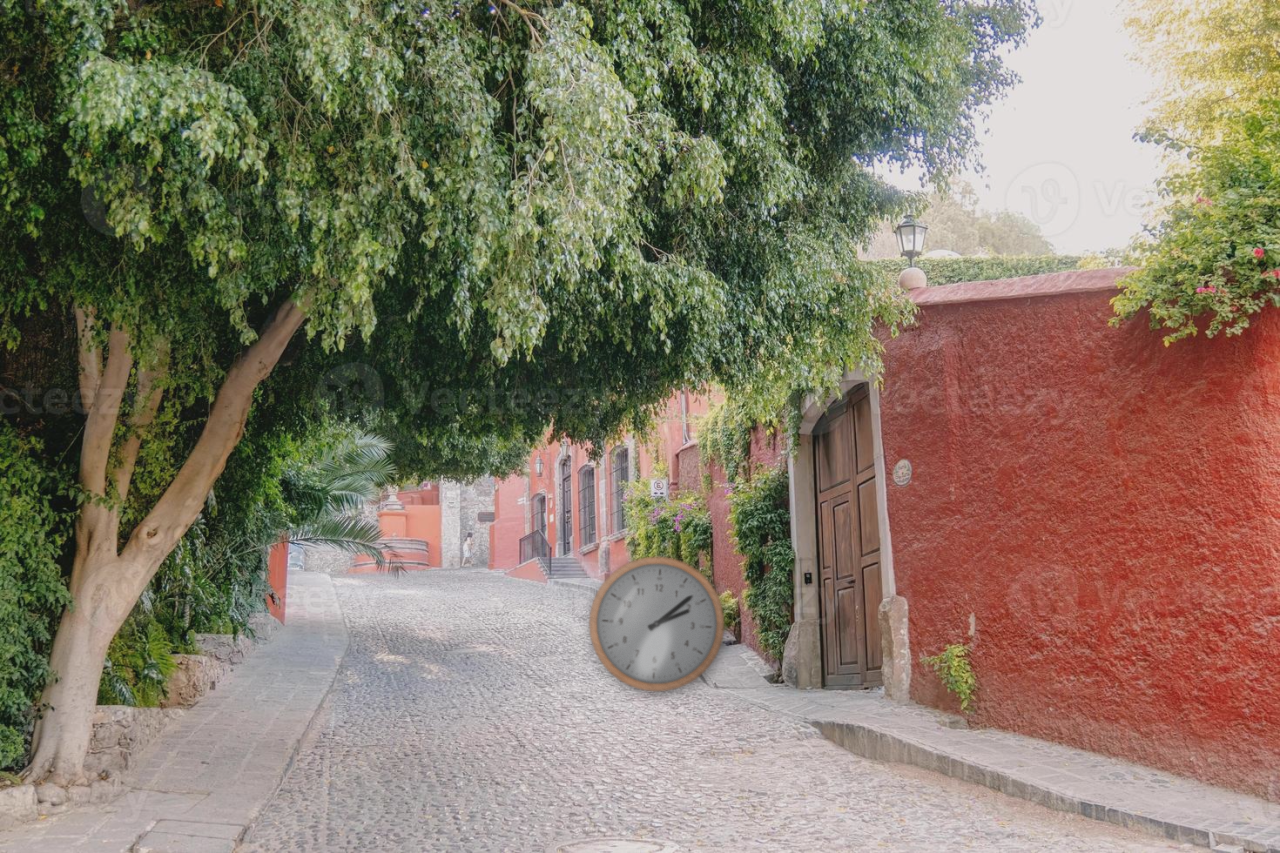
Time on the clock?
2:08
